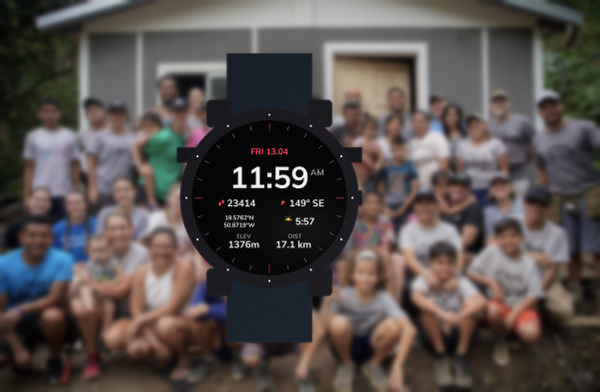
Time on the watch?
11:59
